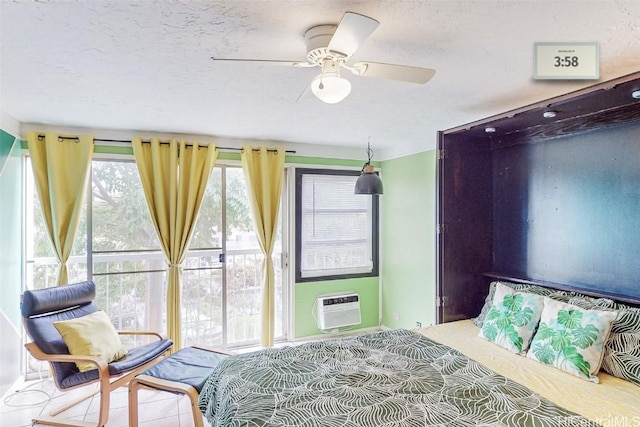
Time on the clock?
3:58
